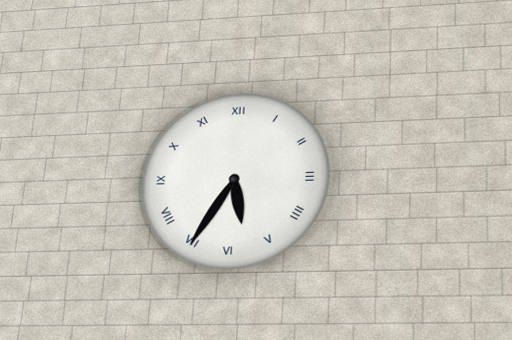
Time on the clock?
5:35
